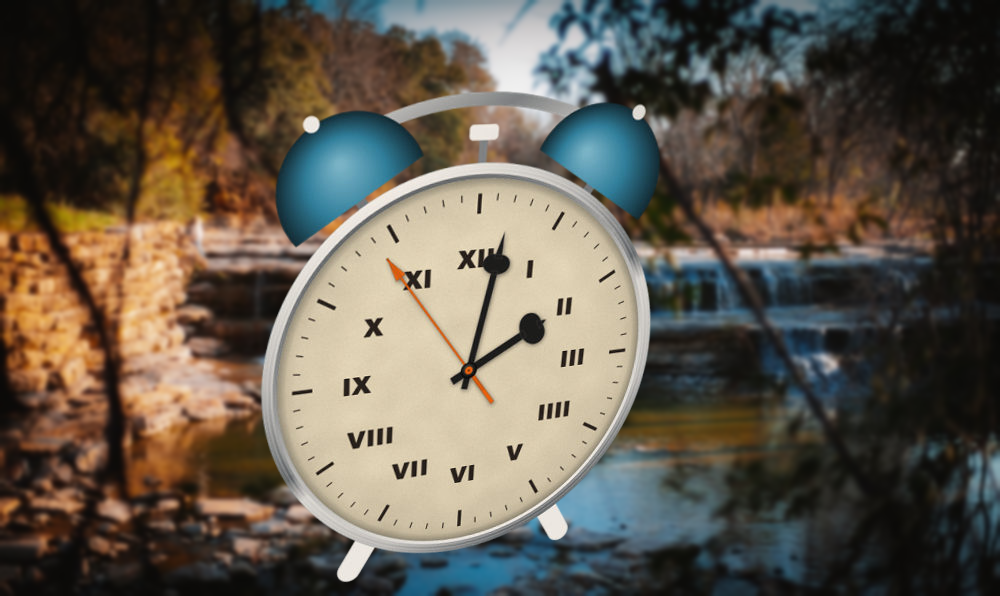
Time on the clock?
2:01:54
